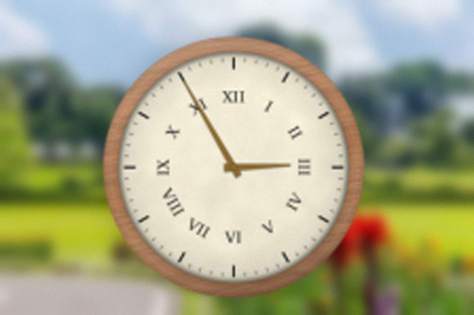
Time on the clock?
2:55
